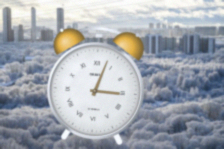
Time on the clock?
3:03
